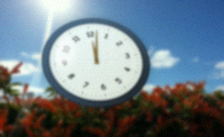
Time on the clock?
12:02
